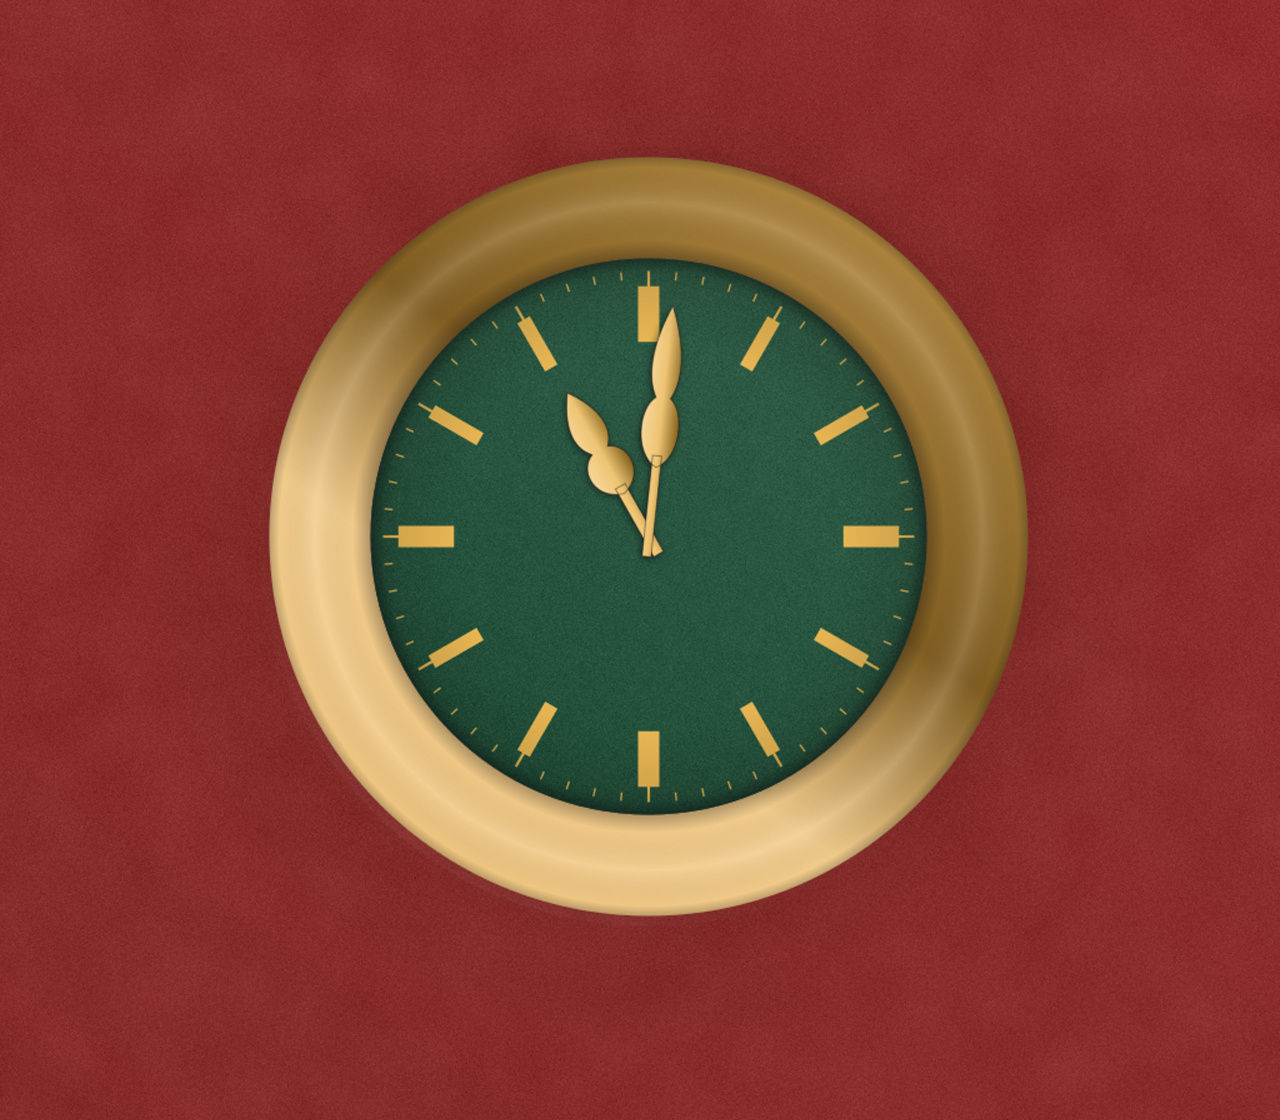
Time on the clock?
11:01
